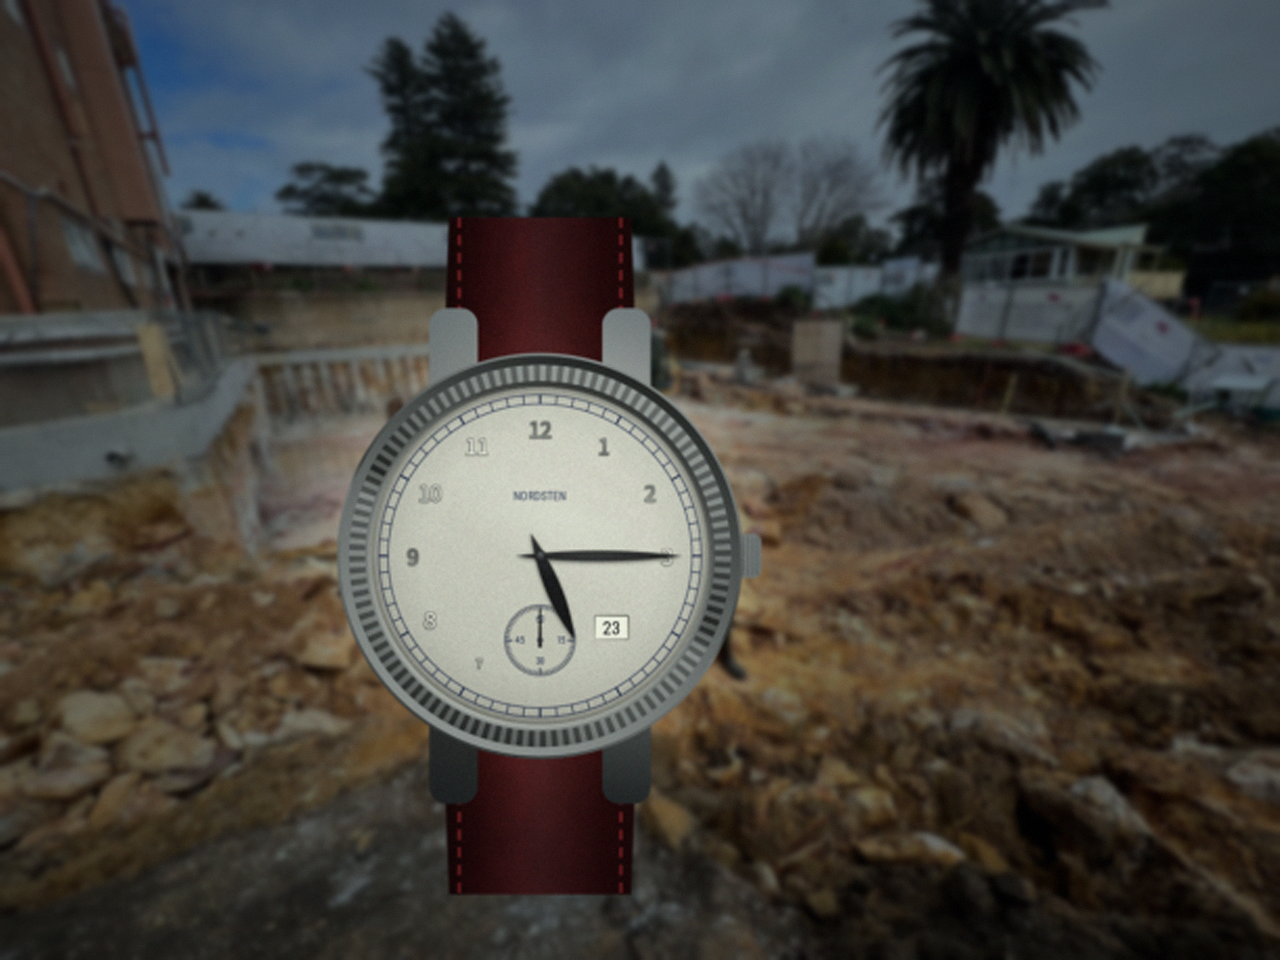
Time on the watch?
5:15
